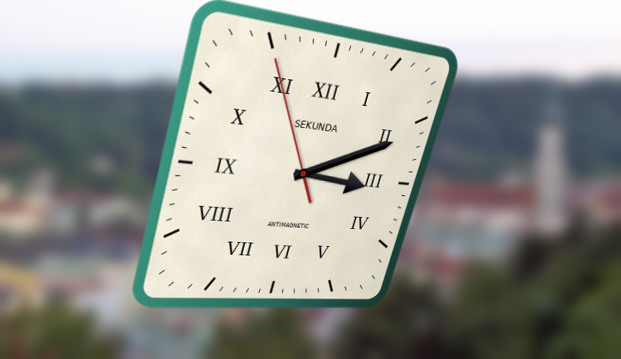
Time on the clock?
3:10:55
